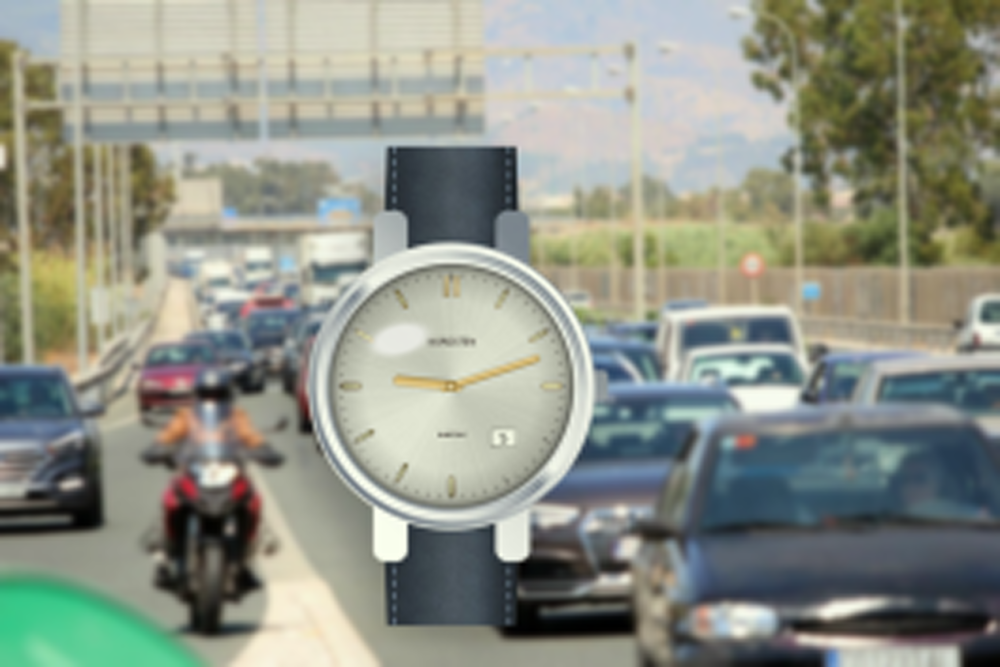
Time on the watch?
9:12
